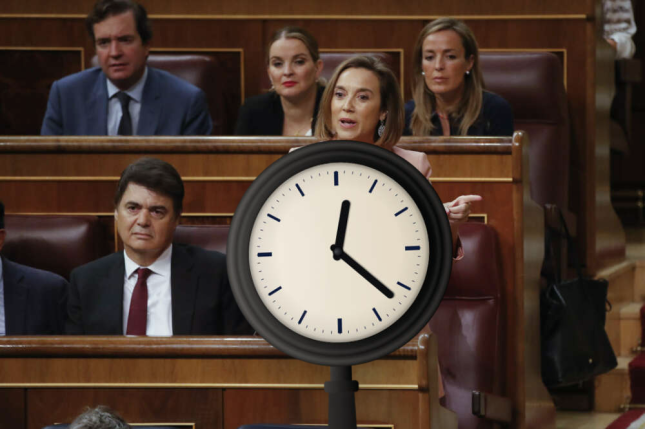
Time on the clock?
12:22
